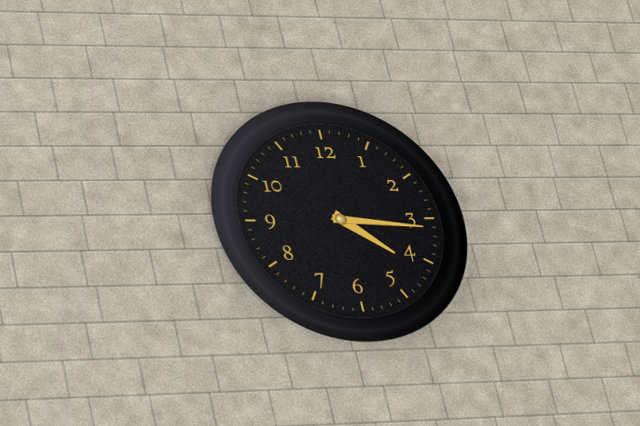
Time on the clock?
4:16
